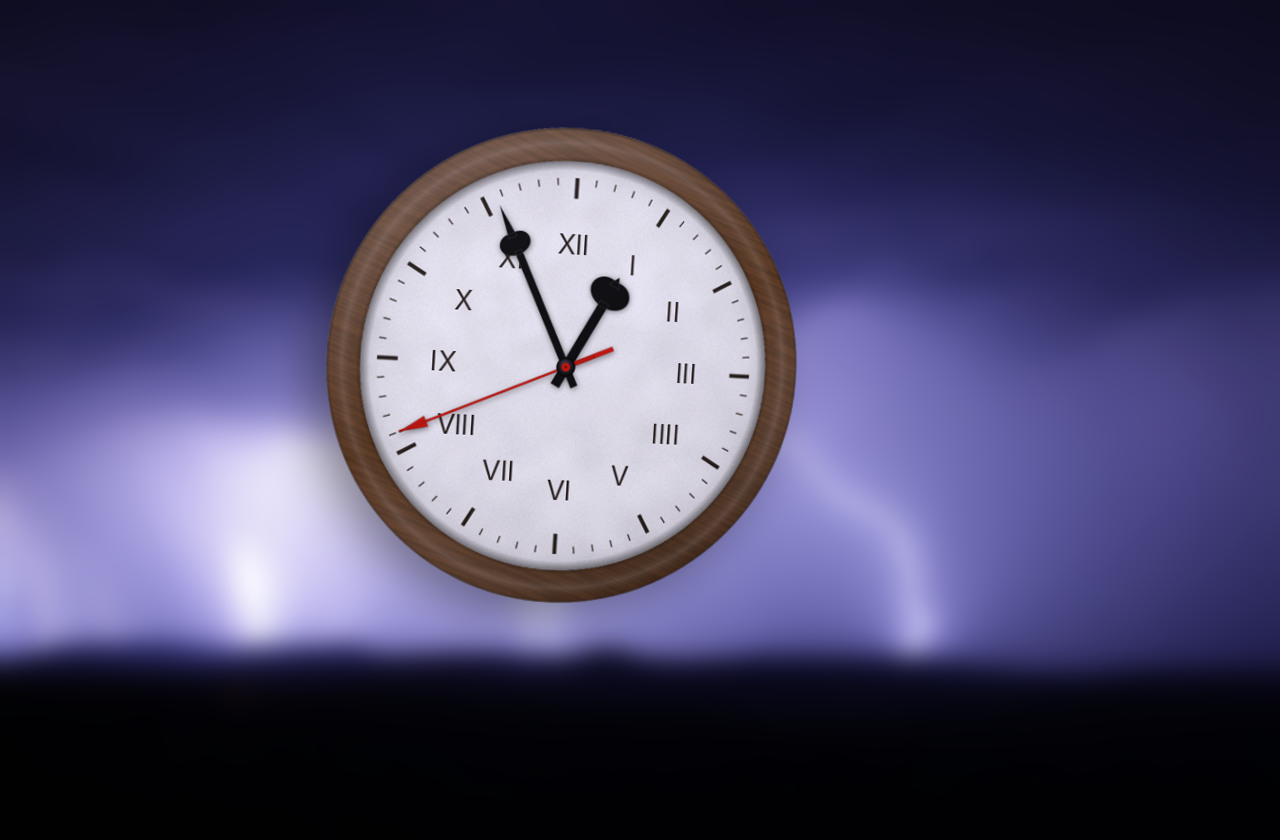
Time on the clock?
12:55:41
